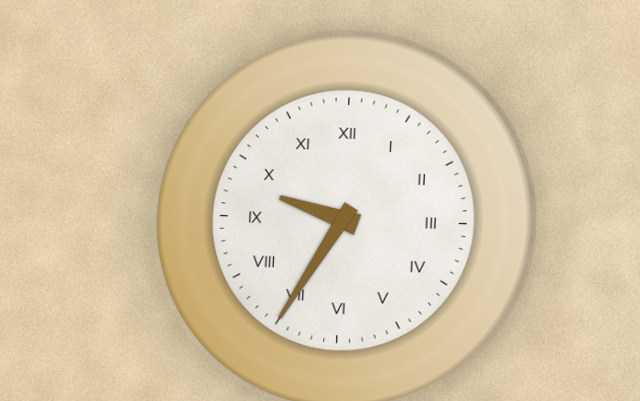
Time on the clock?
9:35
